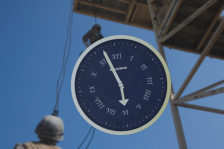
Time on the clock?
5:57
